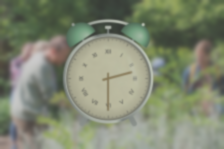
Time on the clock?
2:30
